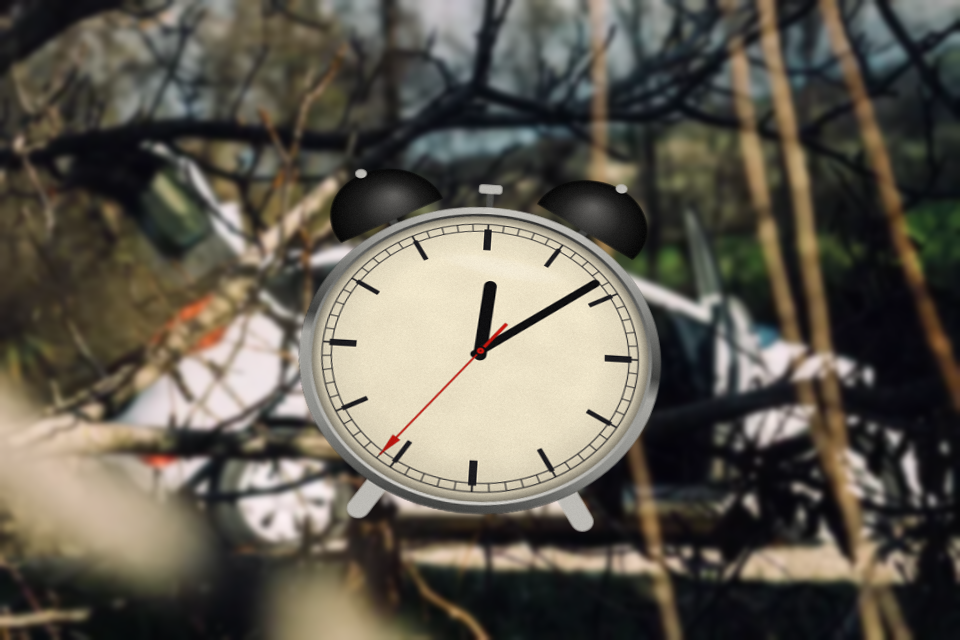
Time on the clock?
12:08:36
